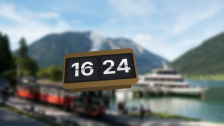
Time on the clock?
16:24
